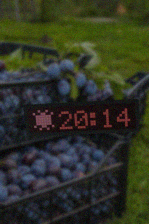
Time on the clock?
20:14
